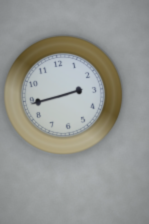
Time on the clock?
2:44
